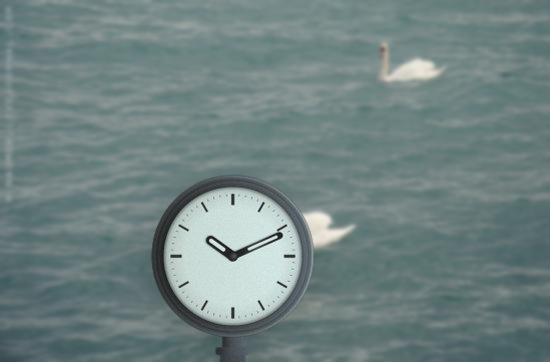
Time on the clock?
10:11
